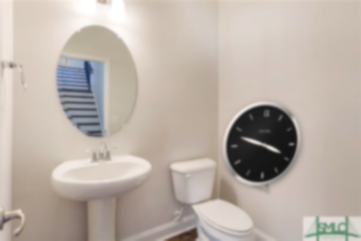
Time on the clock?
3:48
